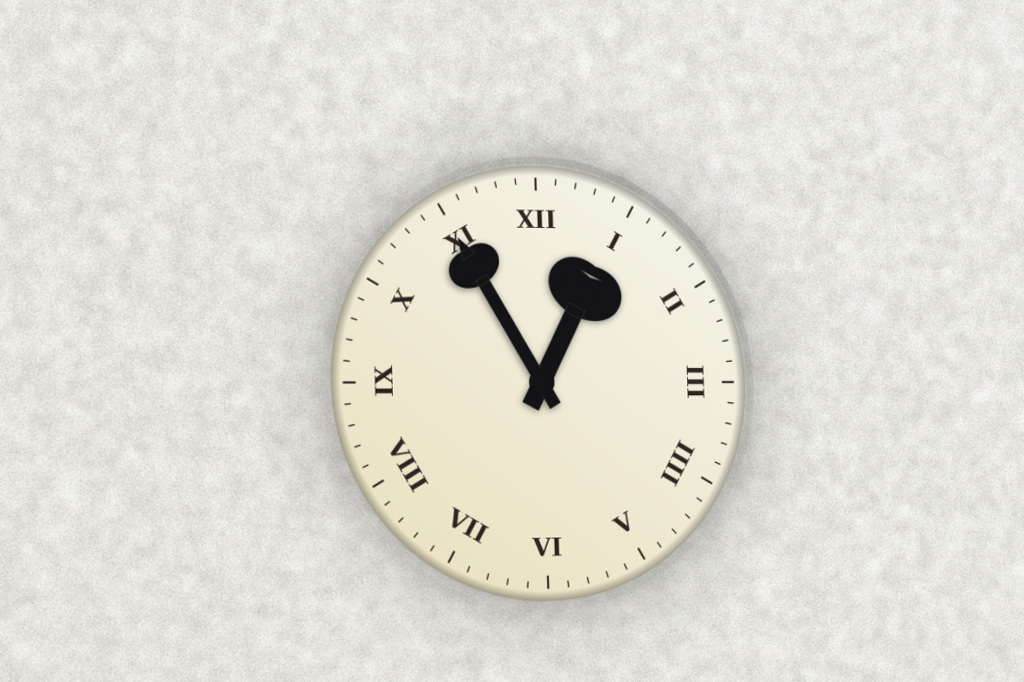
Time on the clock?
12:55
